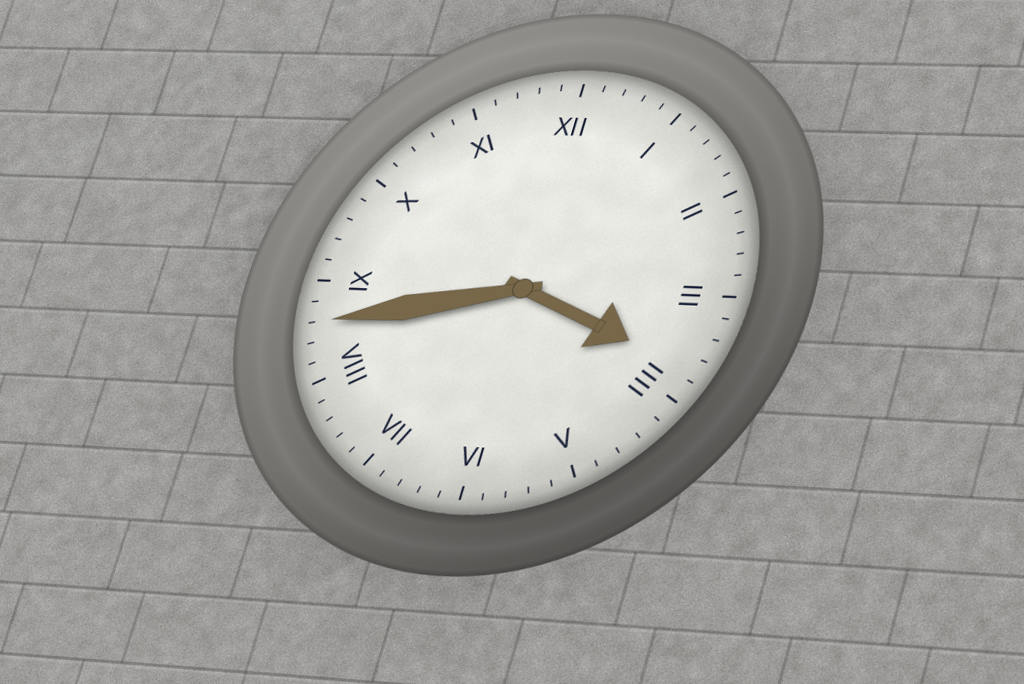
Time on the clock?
3:43
